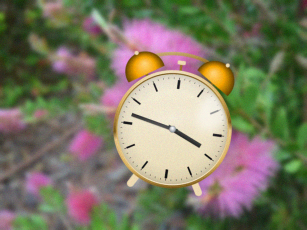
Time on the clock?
3:47
